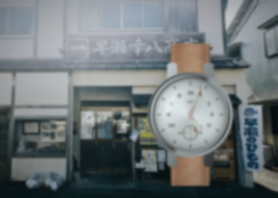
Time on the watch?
5:03
